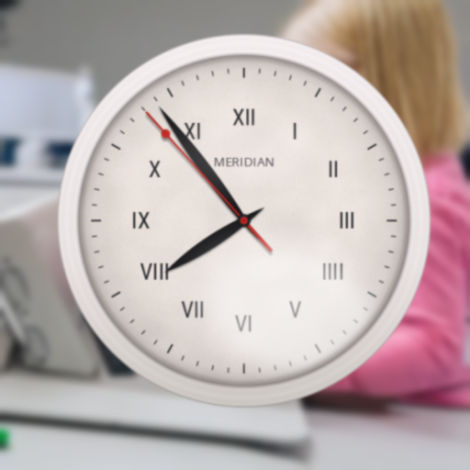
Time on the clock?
7:53:53
